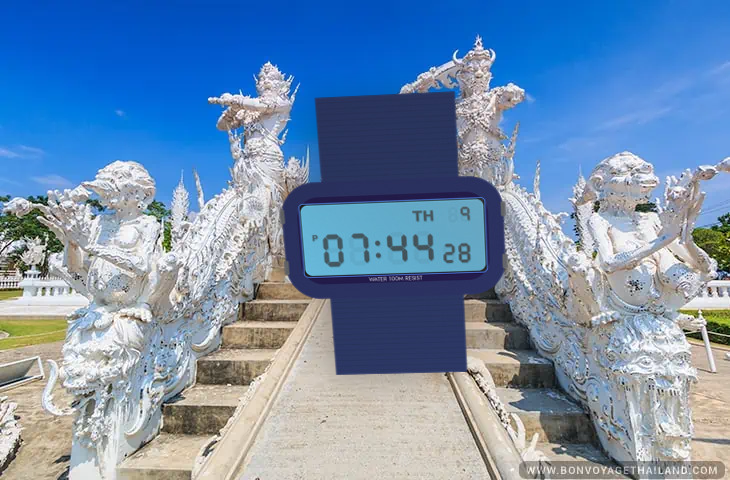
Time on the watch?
7:44:28
